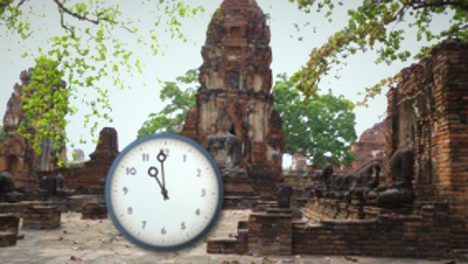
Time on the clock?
10:59
